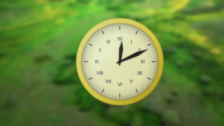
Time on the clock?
12:11
